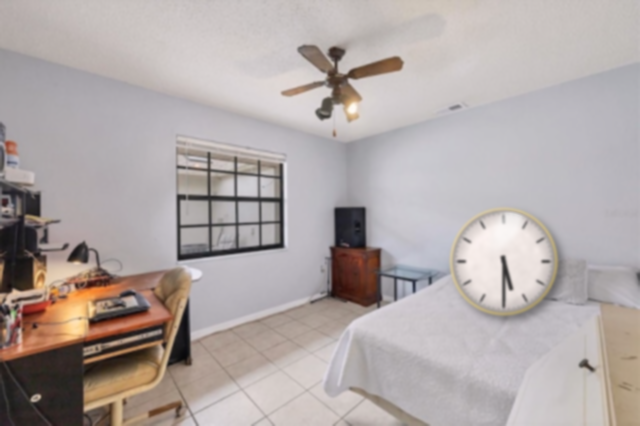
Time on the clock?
5:30
